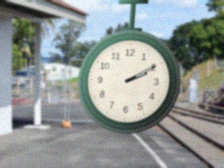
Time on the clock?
2:10
